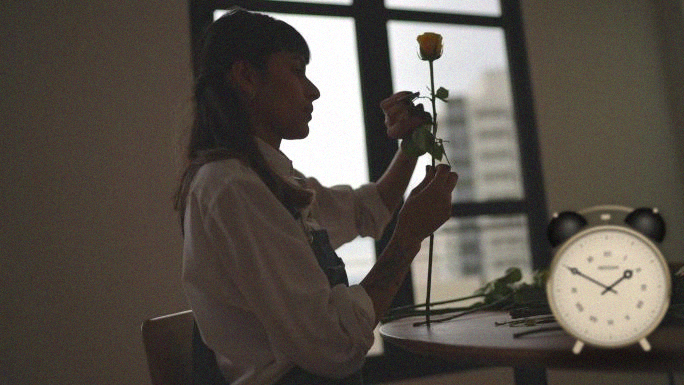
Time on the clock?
1:50
